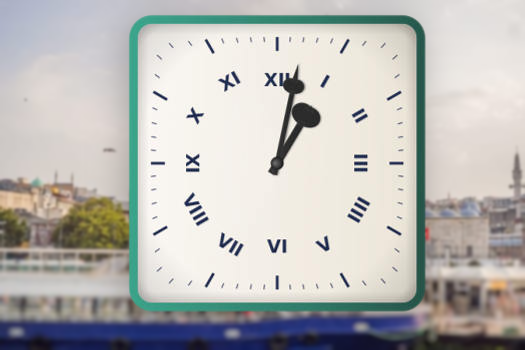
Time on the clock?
1:02
